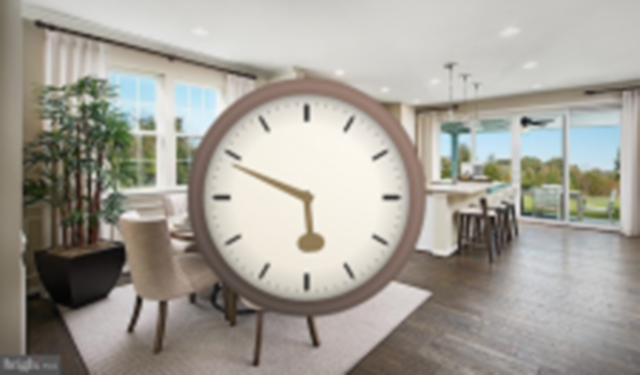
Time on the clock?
5:49
